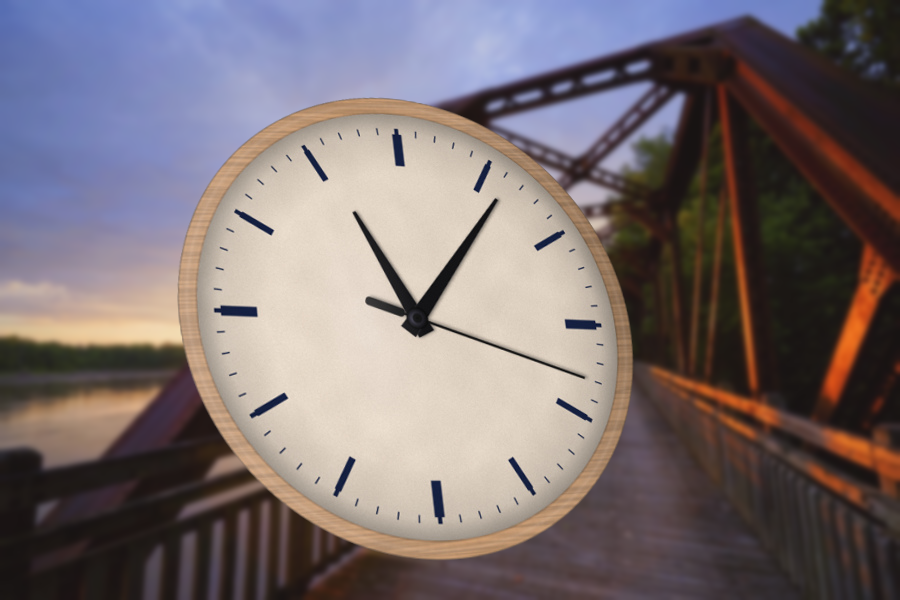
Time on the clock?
11:06:18
